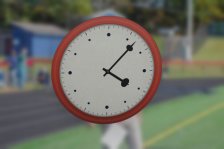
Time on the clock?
4:07
